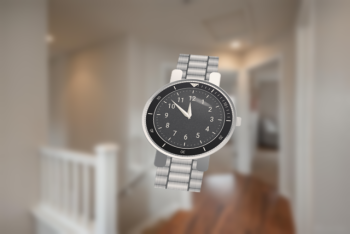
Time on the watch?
11:52
